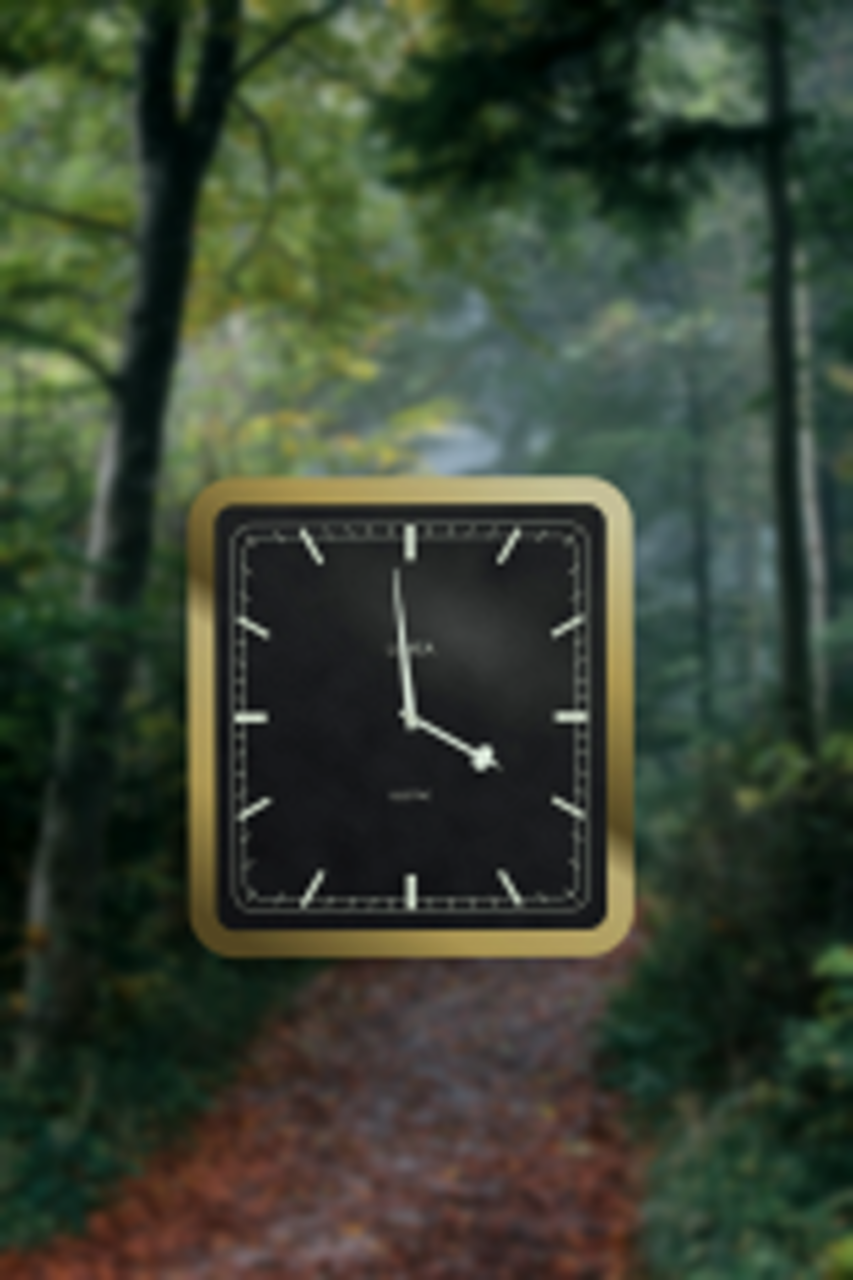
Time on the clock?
3:59
